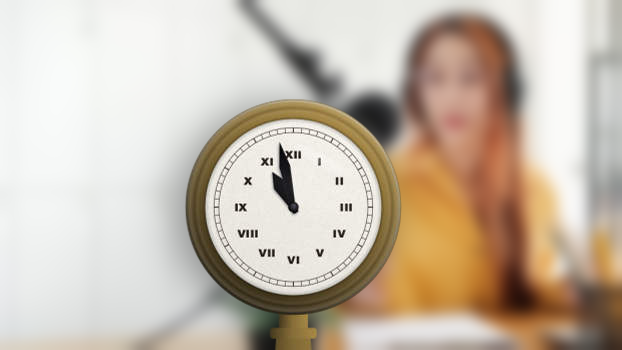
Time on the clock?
10:58
